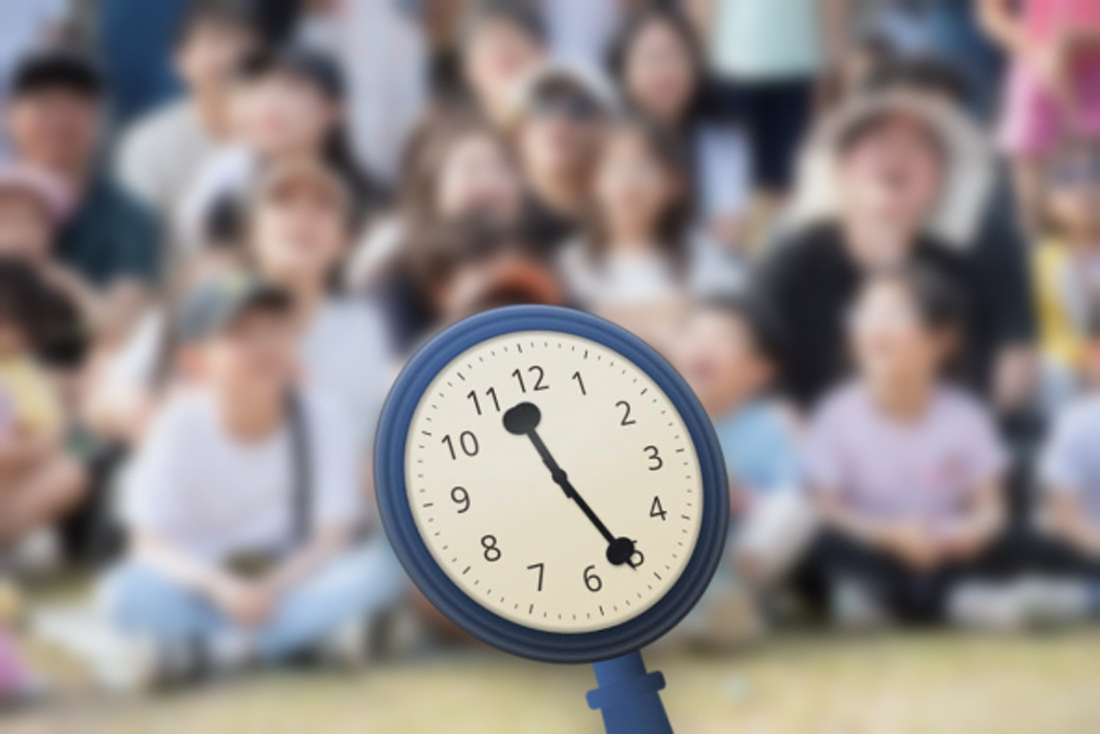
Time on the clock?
11:26
